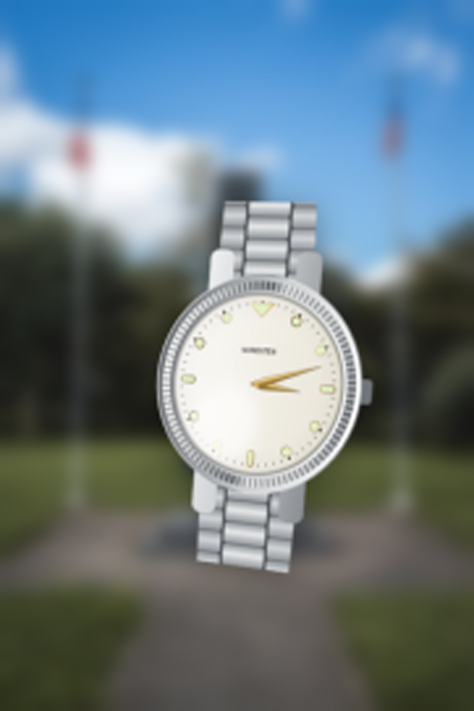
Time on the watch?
3:12
